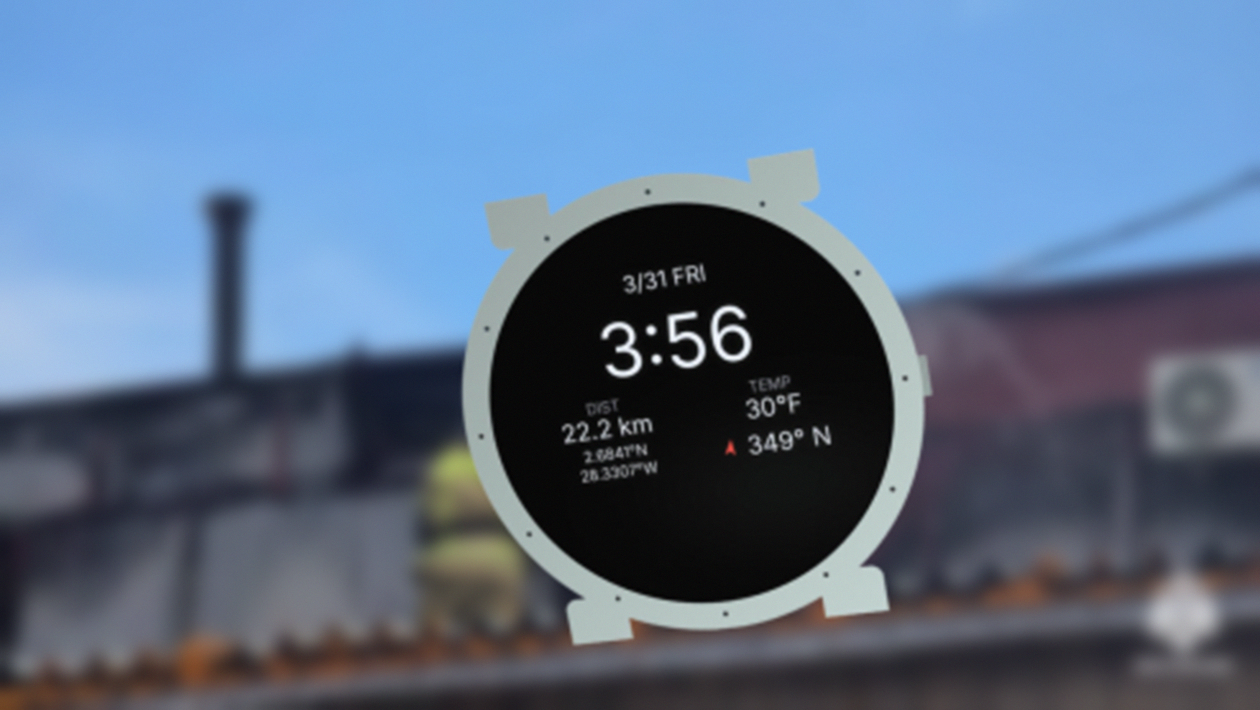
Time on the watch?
3:56
